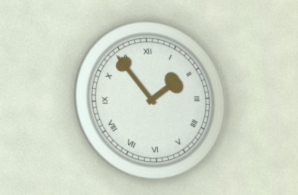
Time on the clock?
1:54
